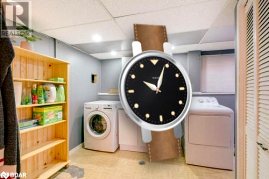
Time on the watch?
10:04
